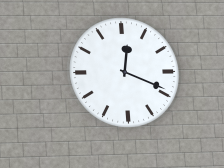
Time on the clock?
12:19
